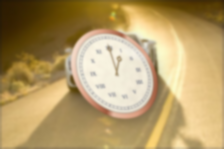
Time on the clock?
1:00
